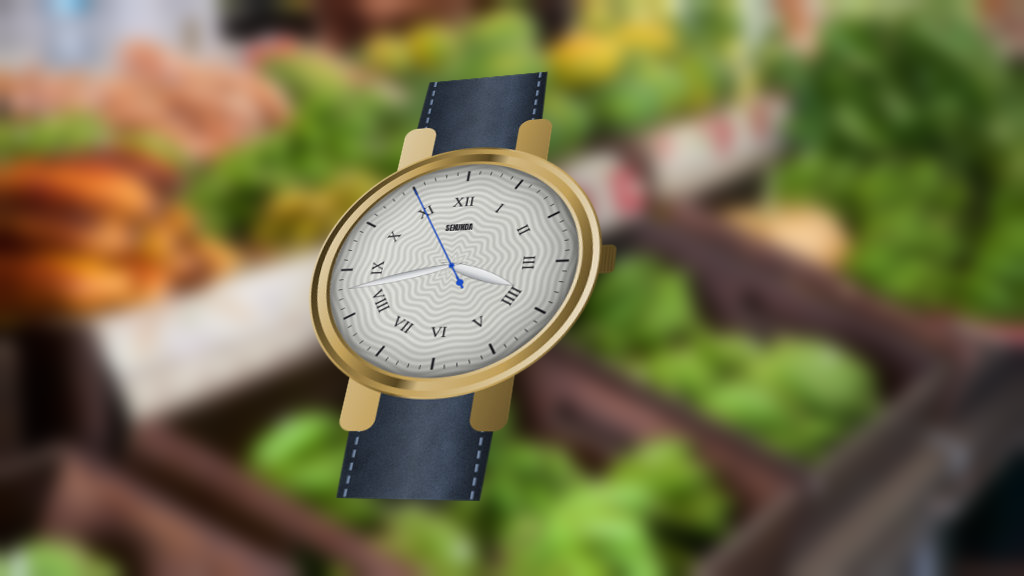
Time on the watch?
3:42:55
